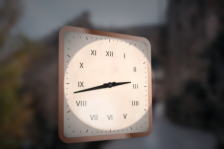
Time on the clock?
2:43
